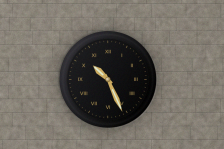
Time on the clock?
10:26
